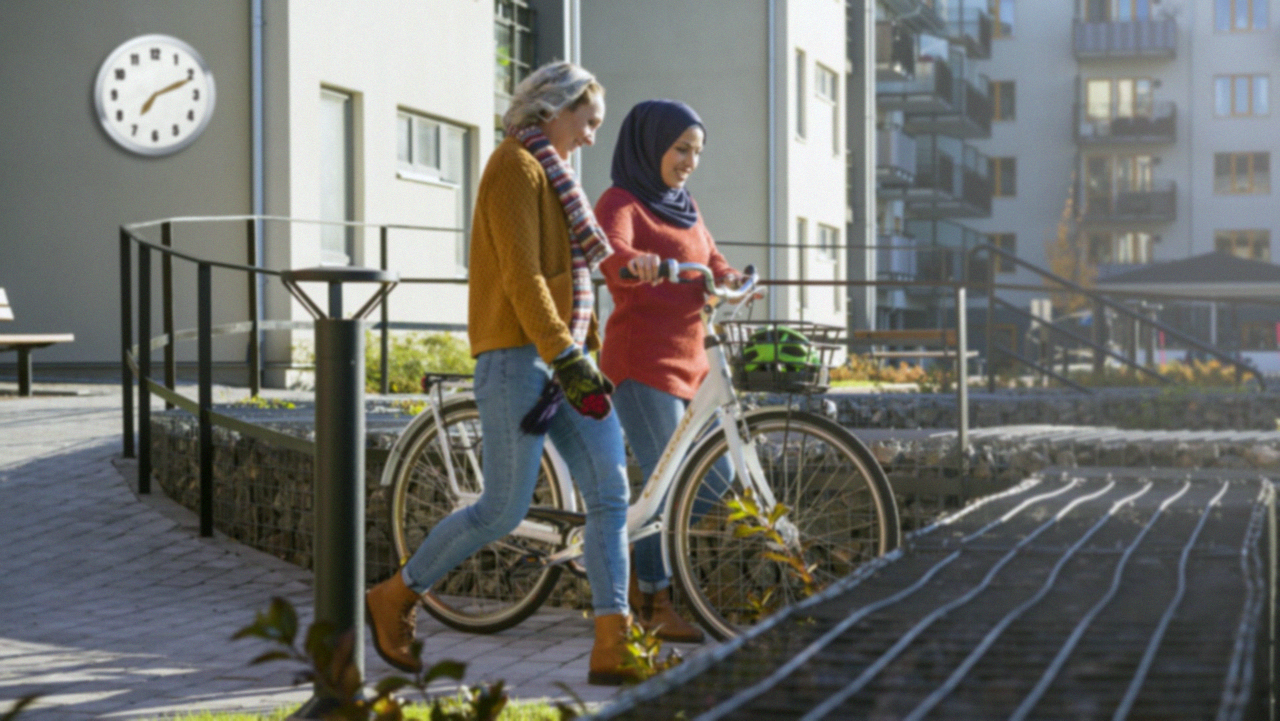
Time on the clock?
7:11
